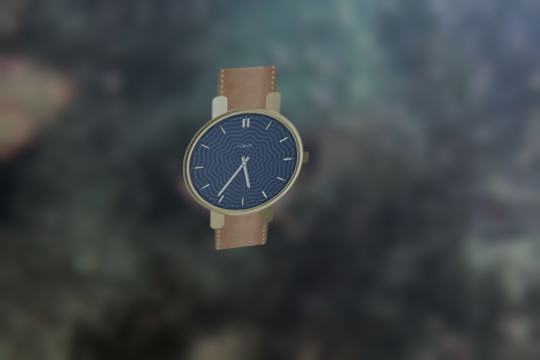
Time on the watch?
5:36
